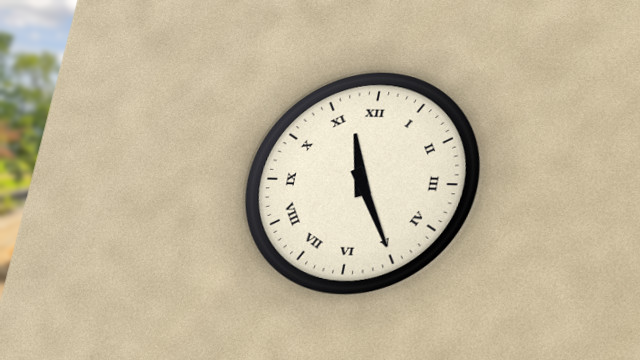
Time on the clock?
11:25
